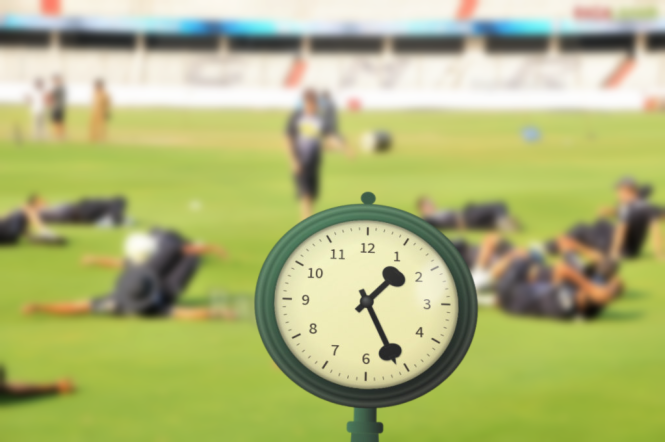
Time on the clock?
1:26
